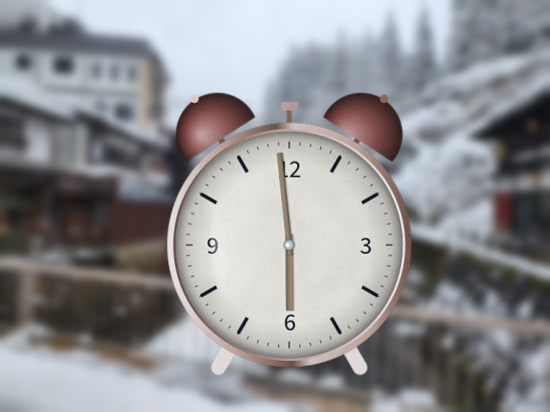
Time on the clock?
5:59
